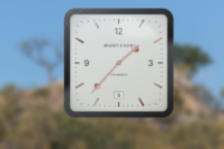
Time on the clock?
1:37
